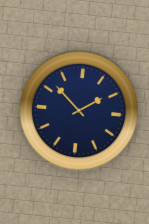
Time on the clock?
1:52
